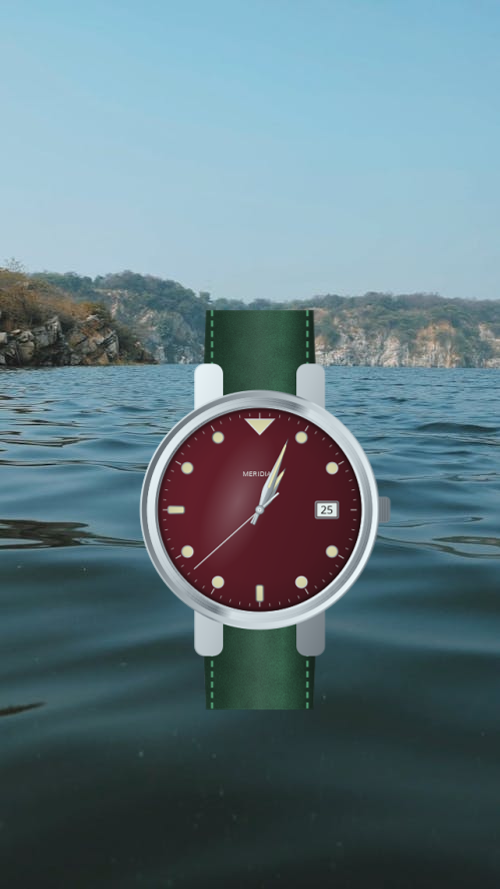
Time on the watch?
1:03:38
